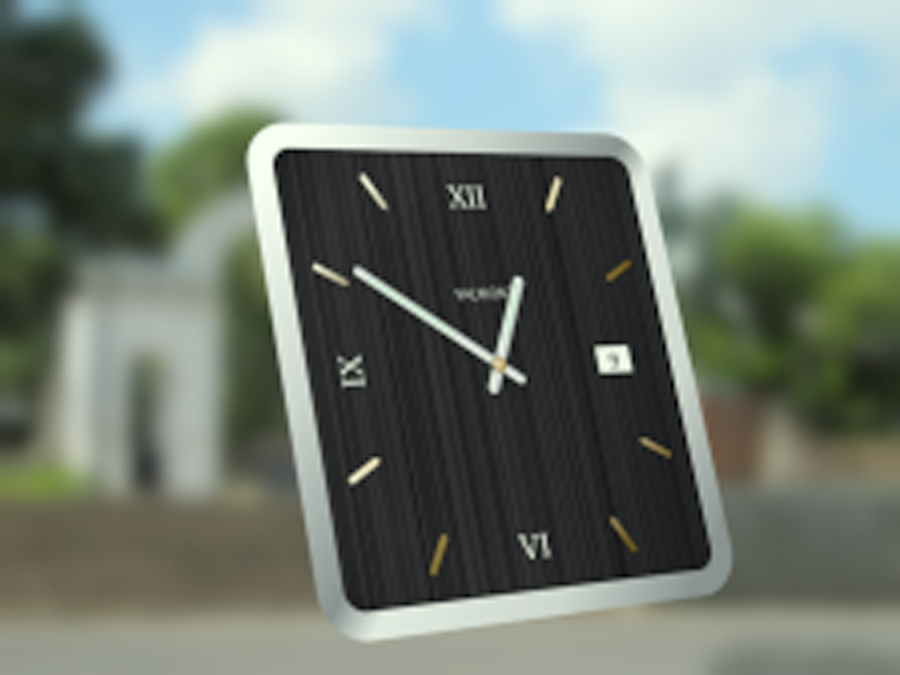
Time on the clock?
12:51
